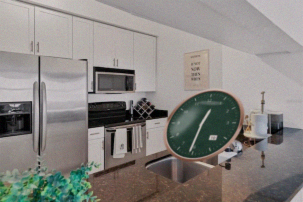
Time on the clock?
12:31
